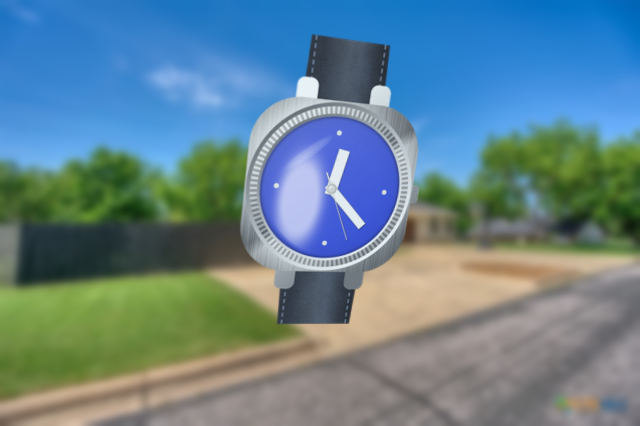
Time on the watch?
12:22:26
